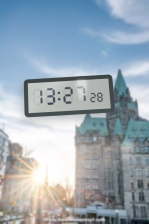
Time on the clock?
13:27:28
